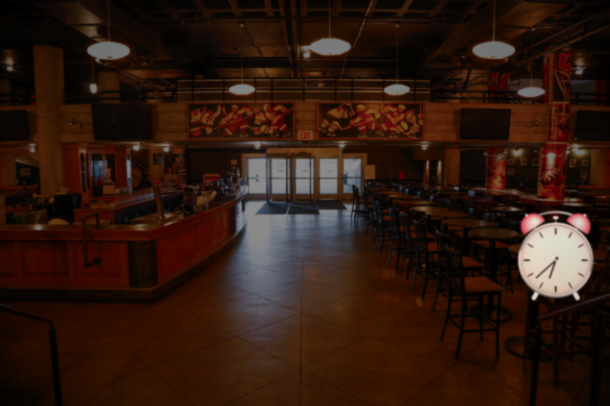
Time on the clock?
6:38
